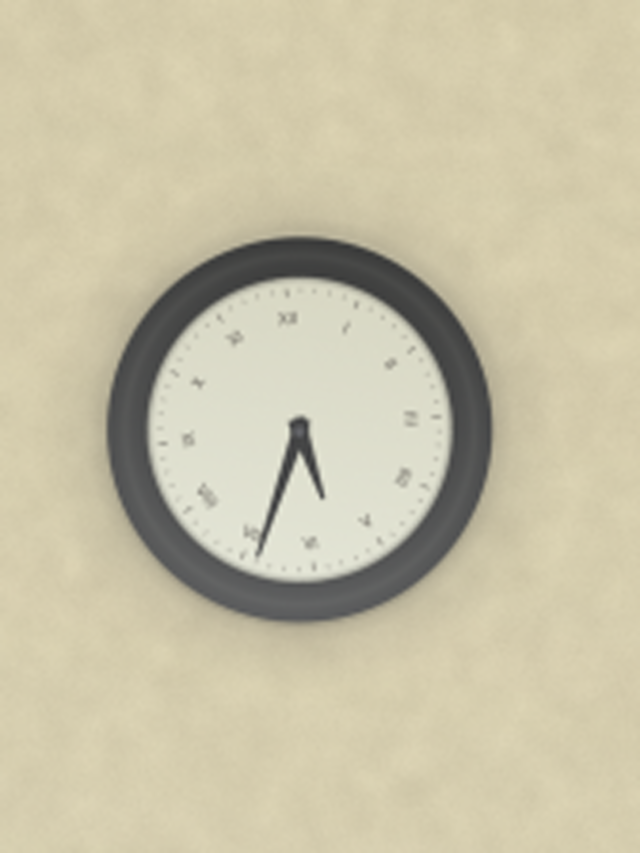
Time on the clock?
5:34
